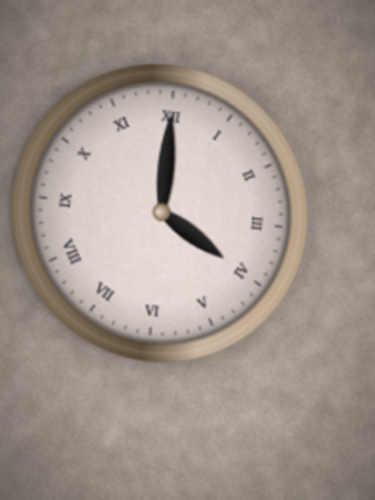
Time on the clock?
4:00
